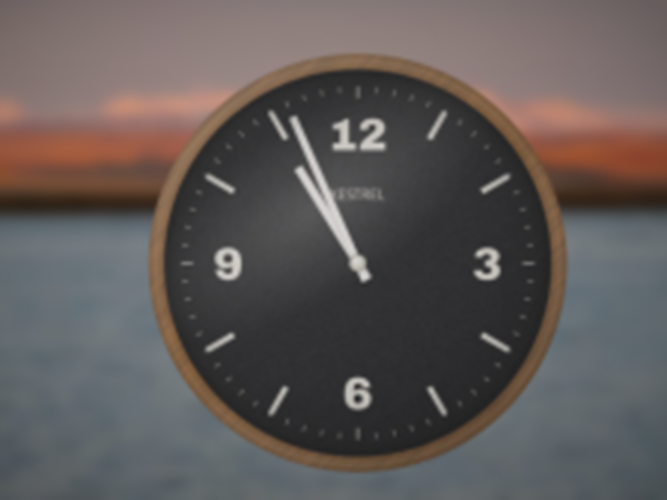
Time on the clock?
10:56
